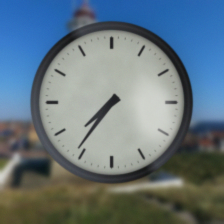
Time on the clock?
7:36
